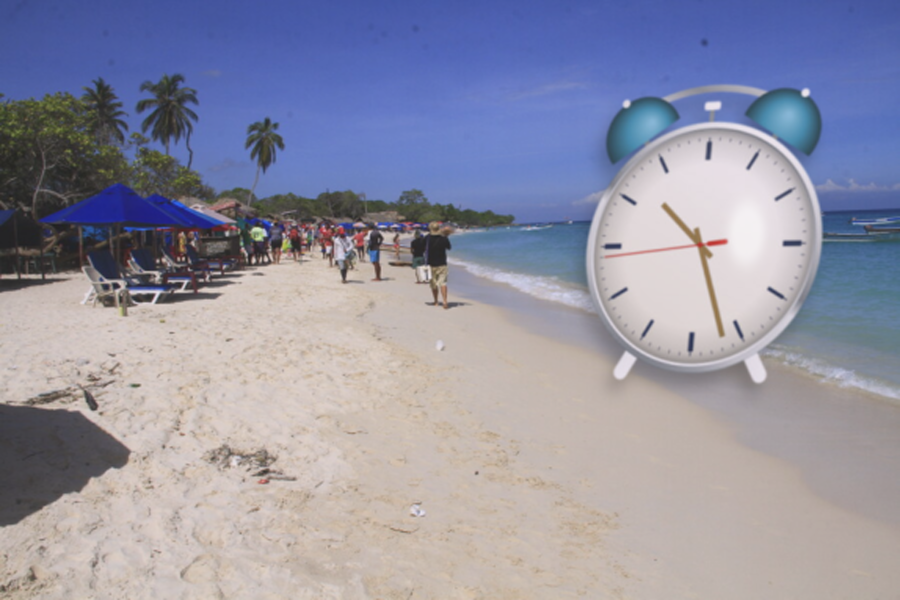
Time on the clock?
10:26:44
